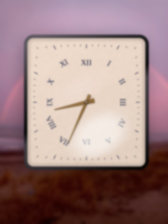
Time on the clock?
8:34
